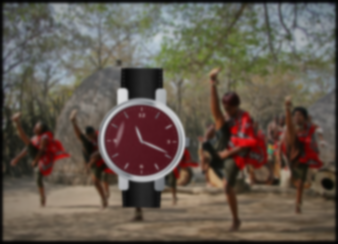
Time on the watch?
11:19
